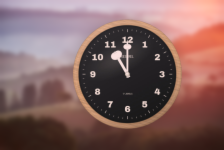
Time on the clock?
11:00
